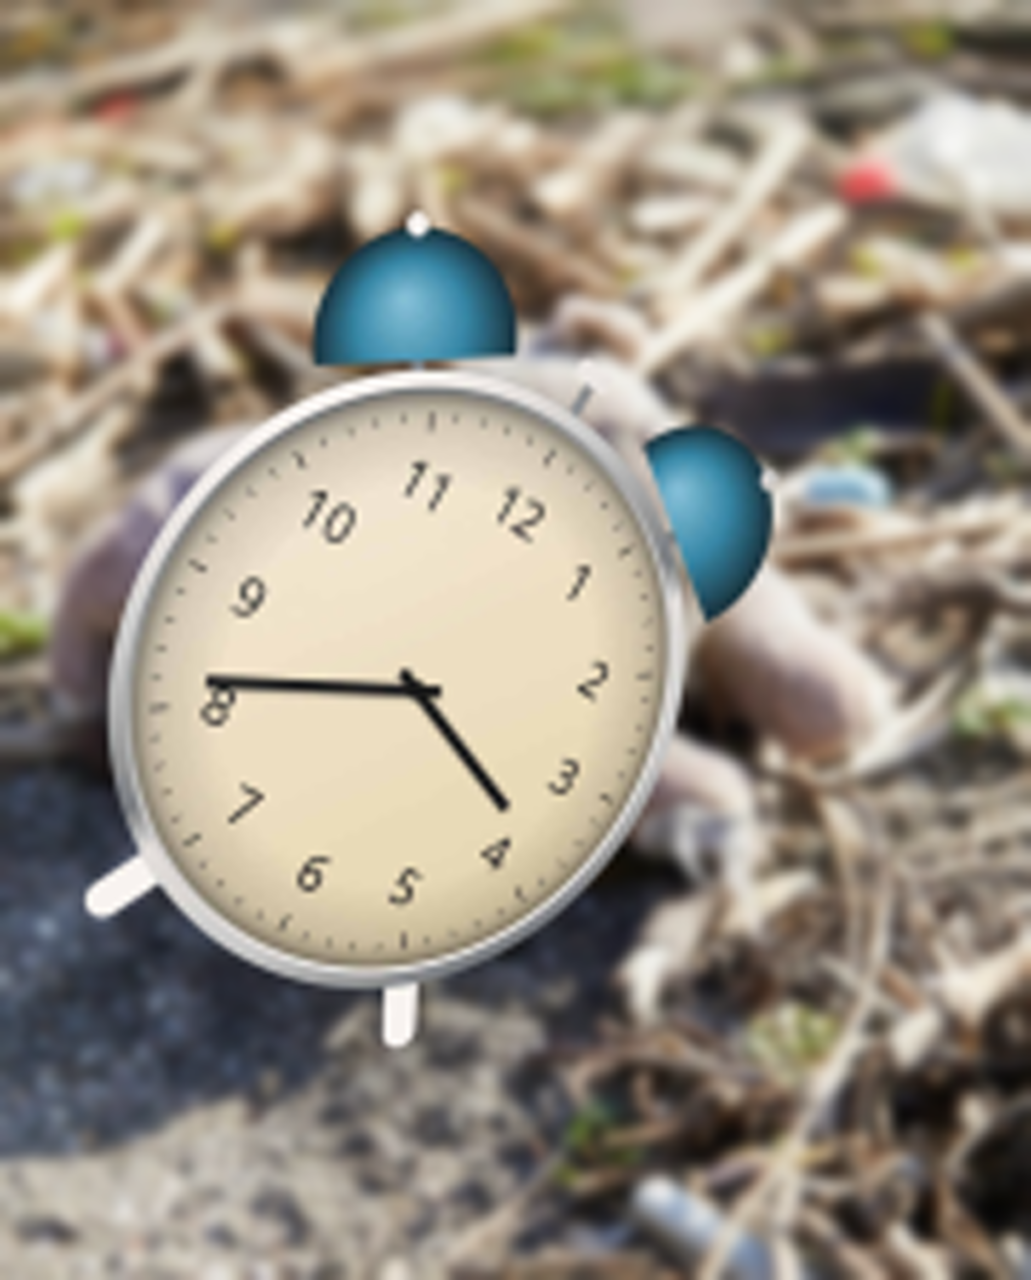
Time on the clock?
3:41
